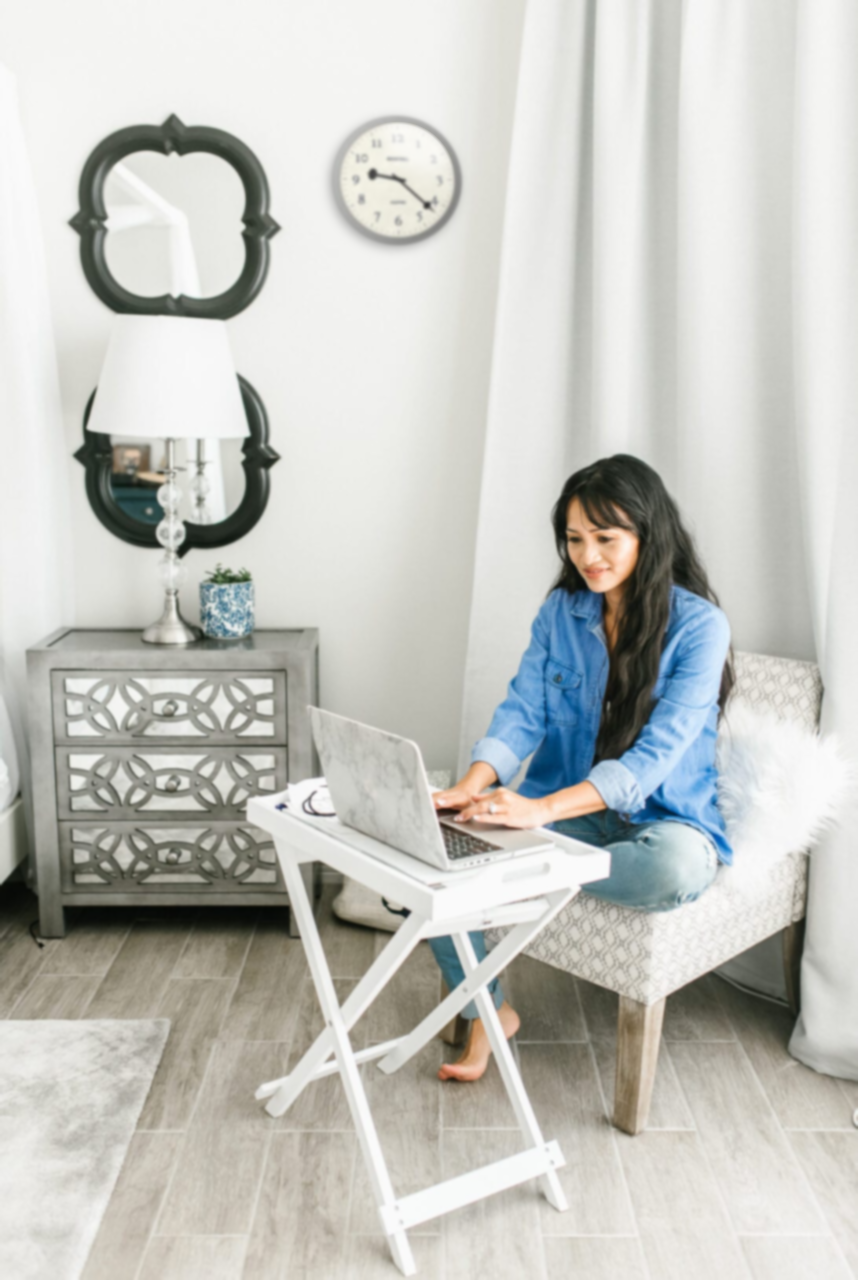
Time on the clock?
9:22
